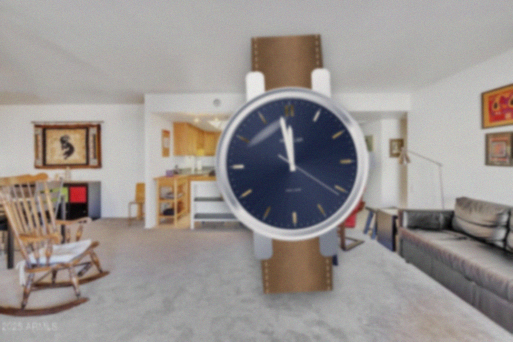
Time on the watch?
11:58:21
